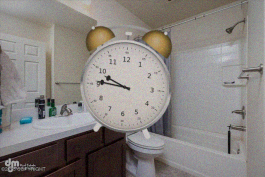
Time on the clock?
9:46
